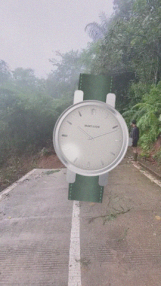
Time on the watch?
10:11
